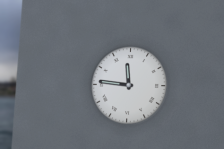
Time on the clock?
11:46
